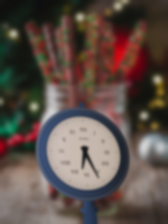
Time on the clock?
6:26
